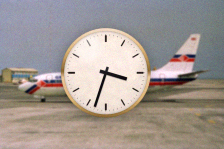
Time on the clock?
3:33
